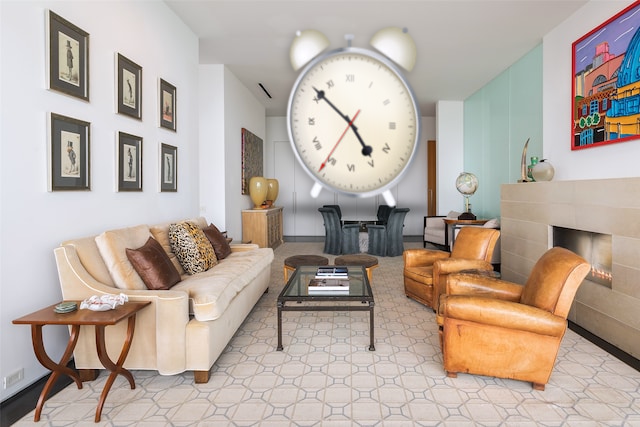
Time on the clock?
4:51:36
